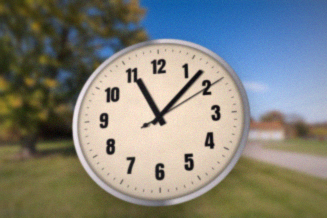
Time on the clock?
11:07:10
